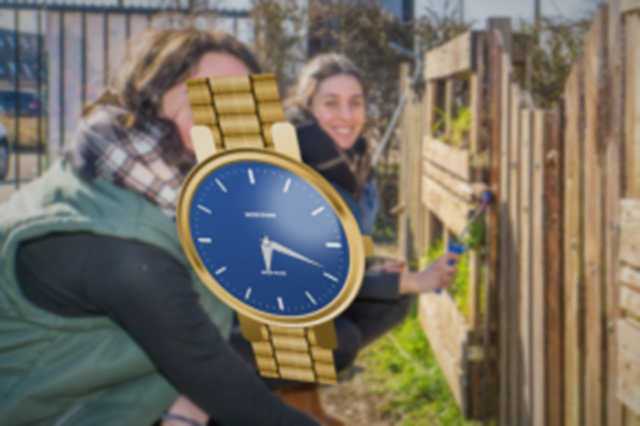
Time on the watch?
6:19
